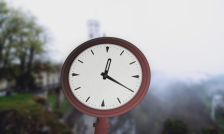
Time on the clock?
12:20
